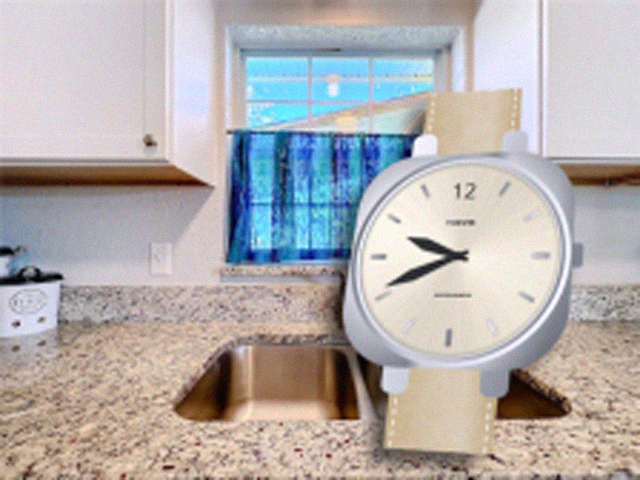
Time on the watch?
9:41
